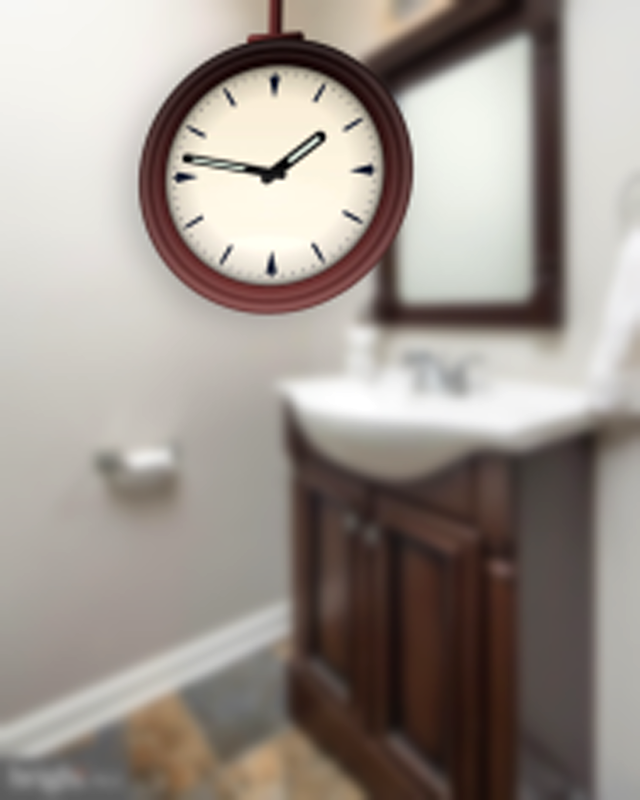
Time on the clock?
1:47
